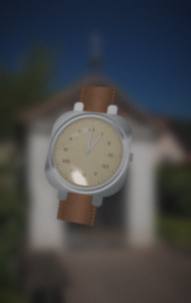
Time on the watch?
1:00
